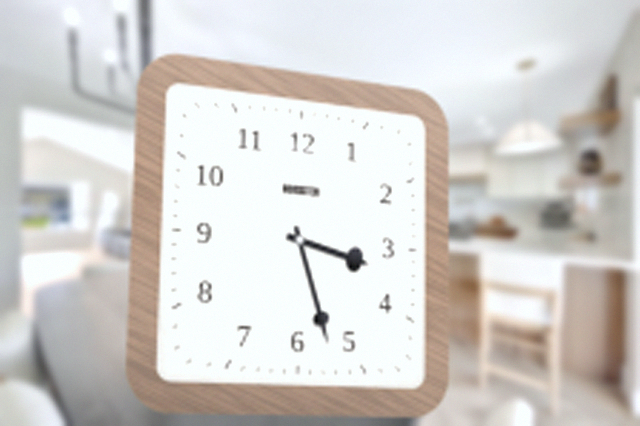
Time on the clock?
3:27
